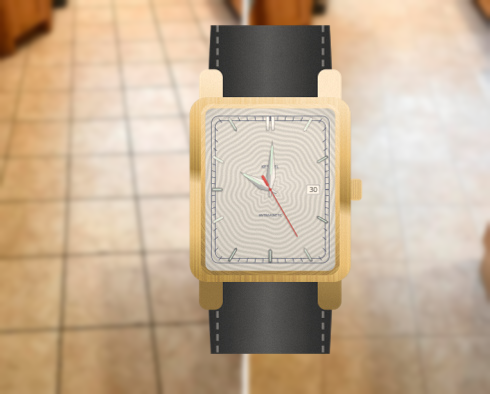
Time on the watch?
10:00:25
